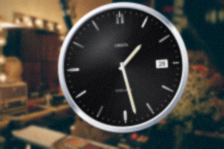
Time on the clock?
1:28
